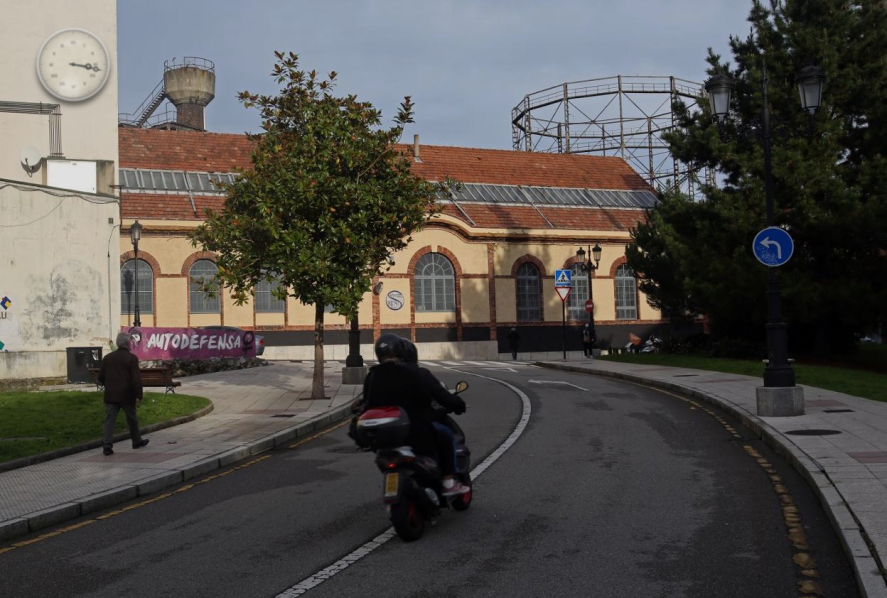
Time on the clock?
3:17
